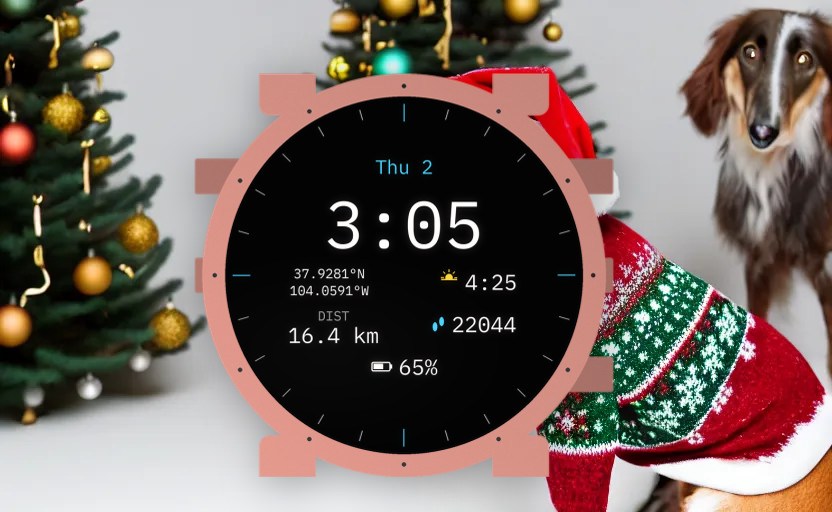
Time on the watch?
3:05
